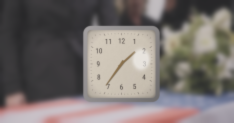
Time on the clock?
1:36
